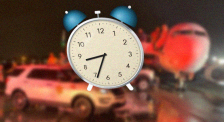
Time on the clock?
8:34
